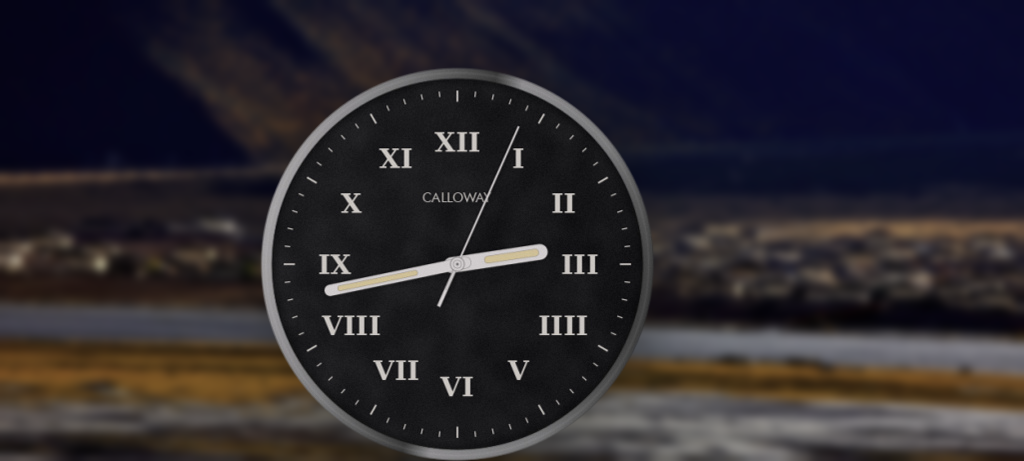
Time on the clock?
2:43:04
